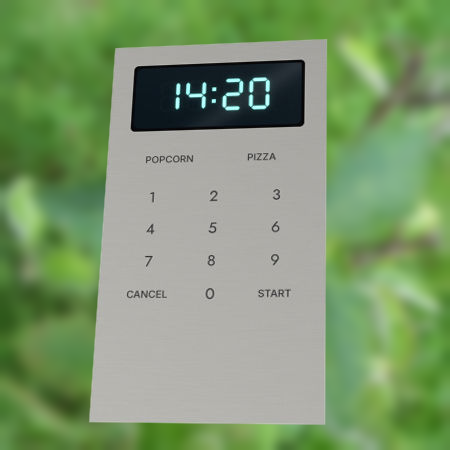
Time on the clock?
14:20
